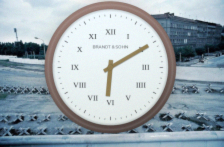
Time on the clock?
6:10
